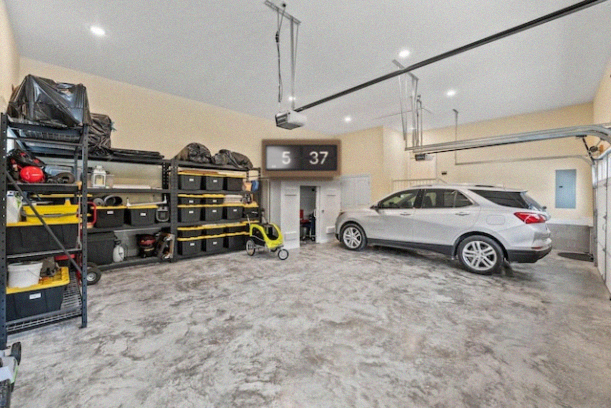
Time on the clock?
5:37
